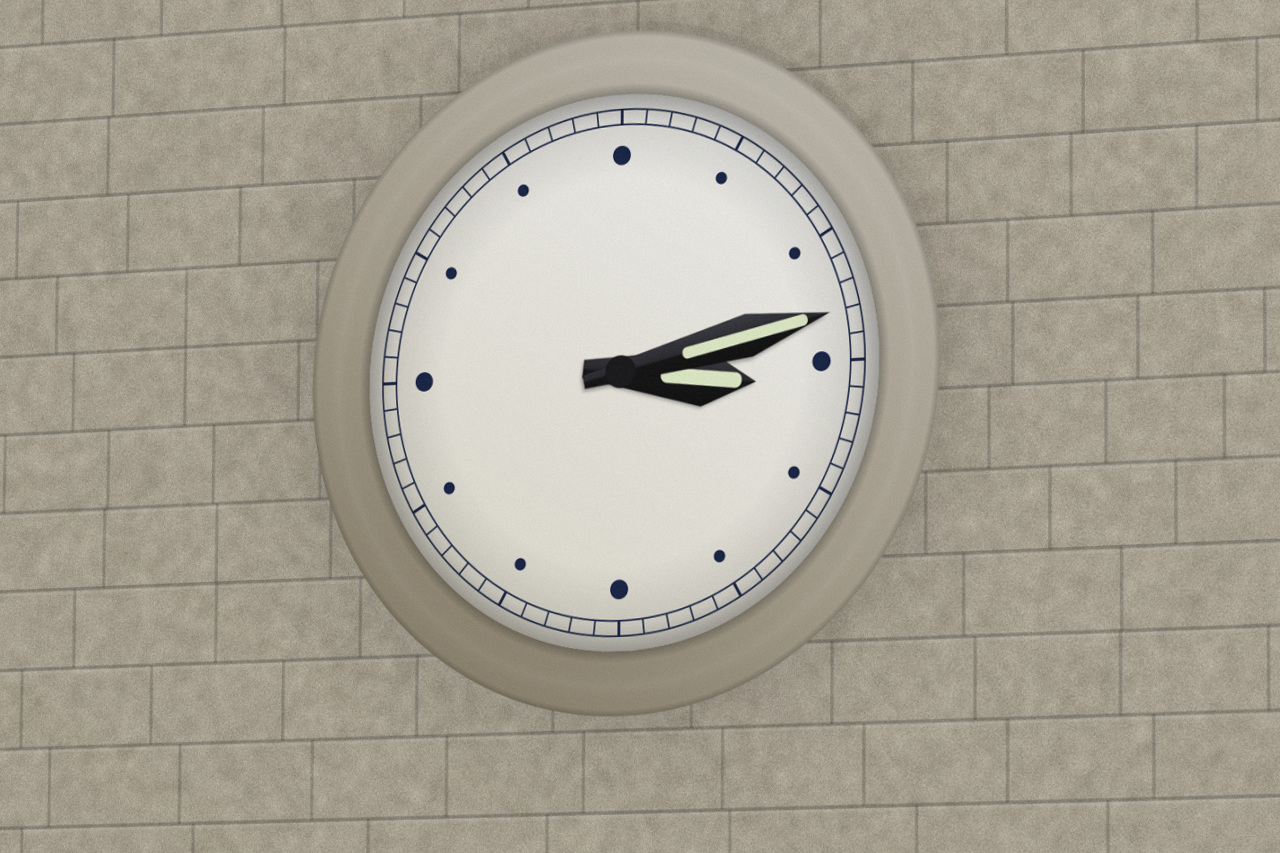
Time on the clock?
3:13
